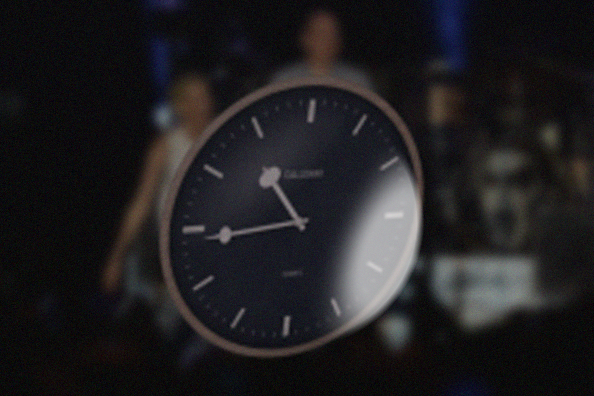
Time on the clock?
10:44
